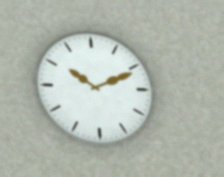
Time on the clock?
10:11
